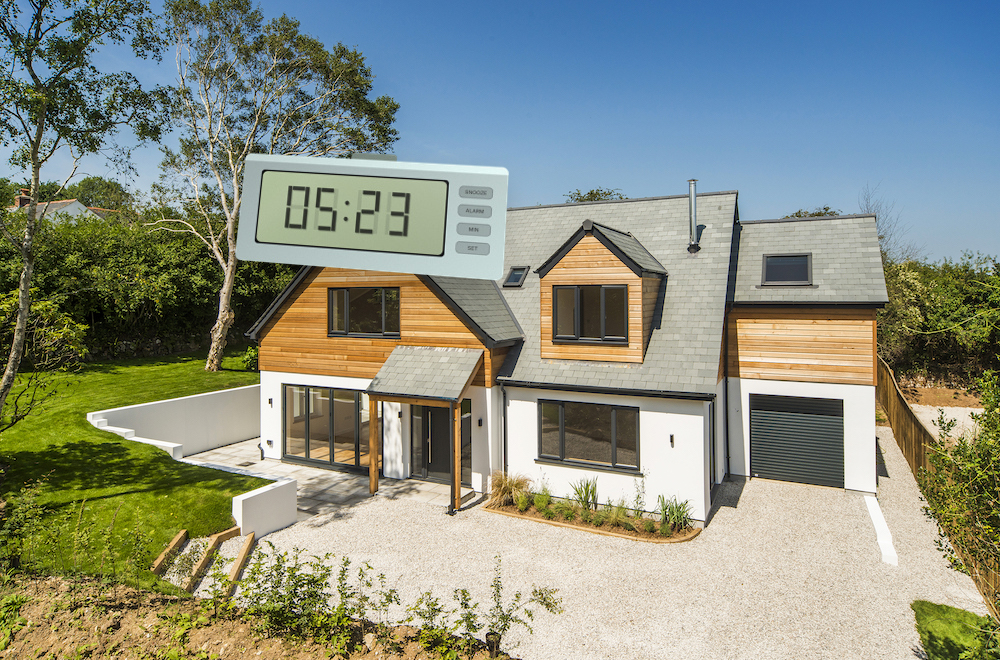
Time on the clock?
5:23
